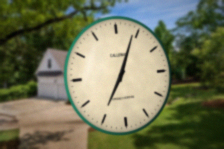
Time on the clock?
7:04
